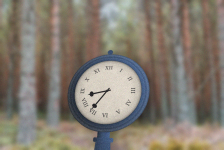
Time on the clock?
8:36
